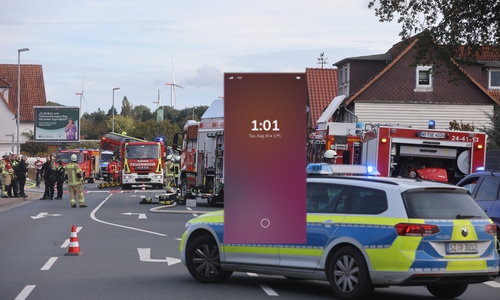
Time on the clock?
1:01
